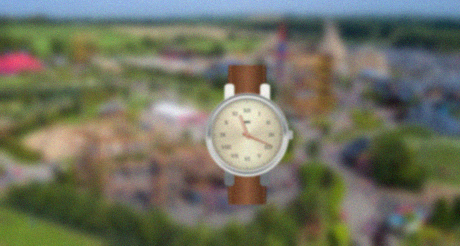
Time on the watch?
11:19
